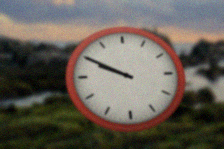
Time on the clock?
9:50
